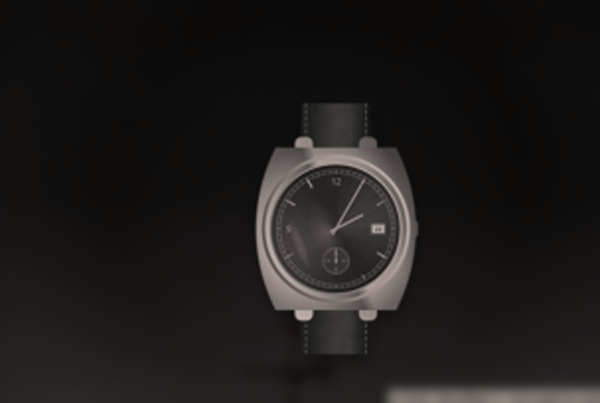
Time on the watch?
2:05
